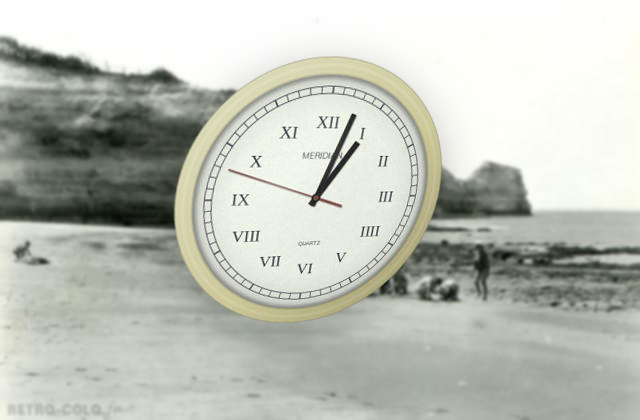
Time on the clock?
1:02:48
